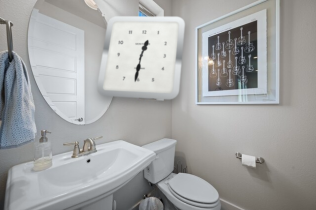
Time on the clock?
12:31
